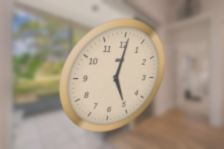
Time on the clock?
5:01
